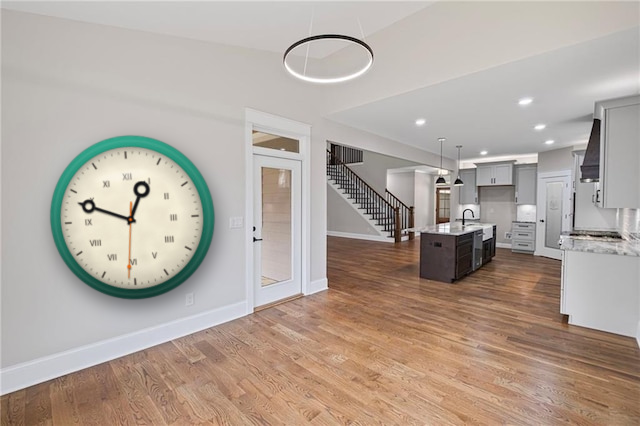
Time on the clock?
12:48:31
